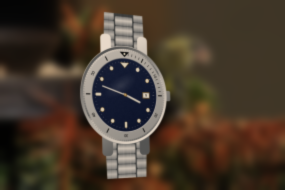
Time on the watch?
3:48
